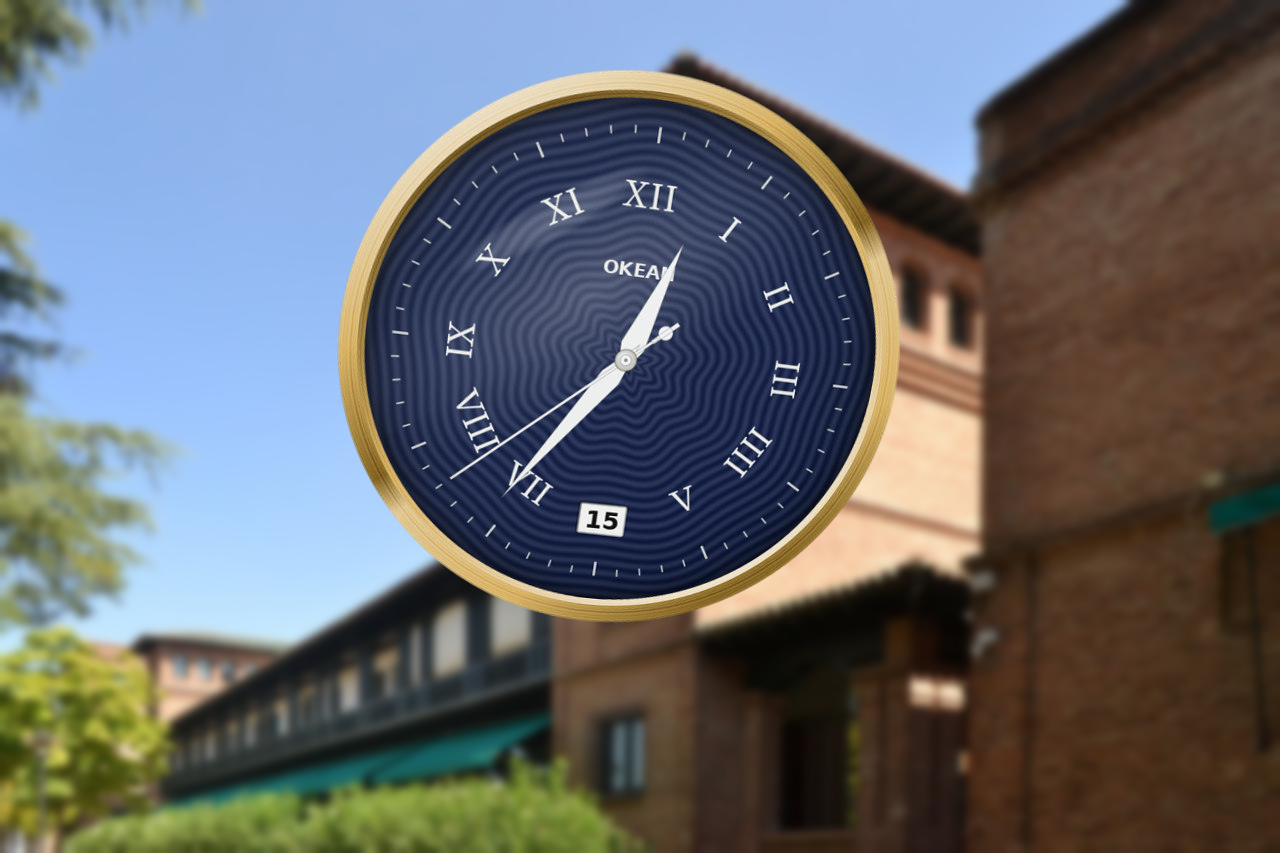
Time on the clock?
12:35:38
